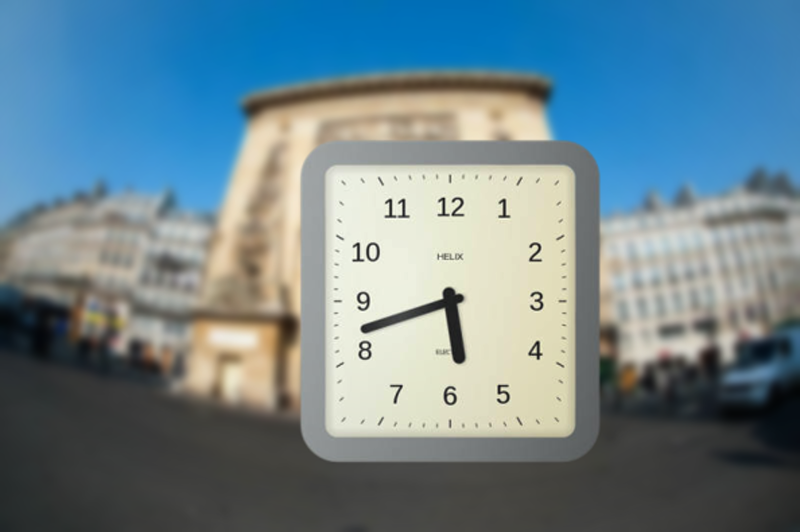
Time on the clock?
5:42
